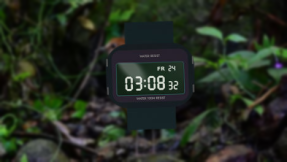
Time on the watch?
3:08:32
